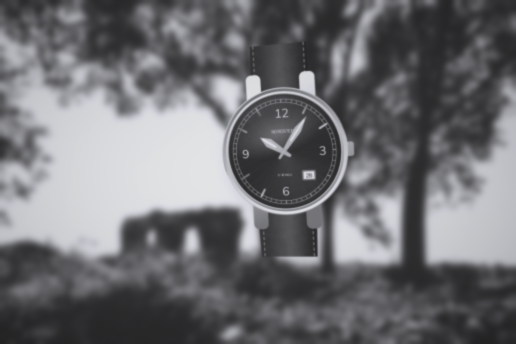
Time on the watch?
10:06
